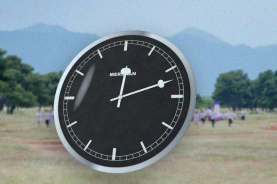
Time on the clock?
12:12
